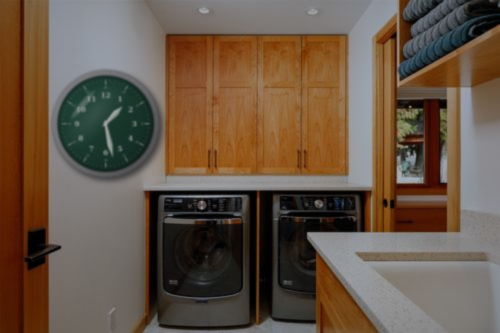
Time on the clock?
1:28
